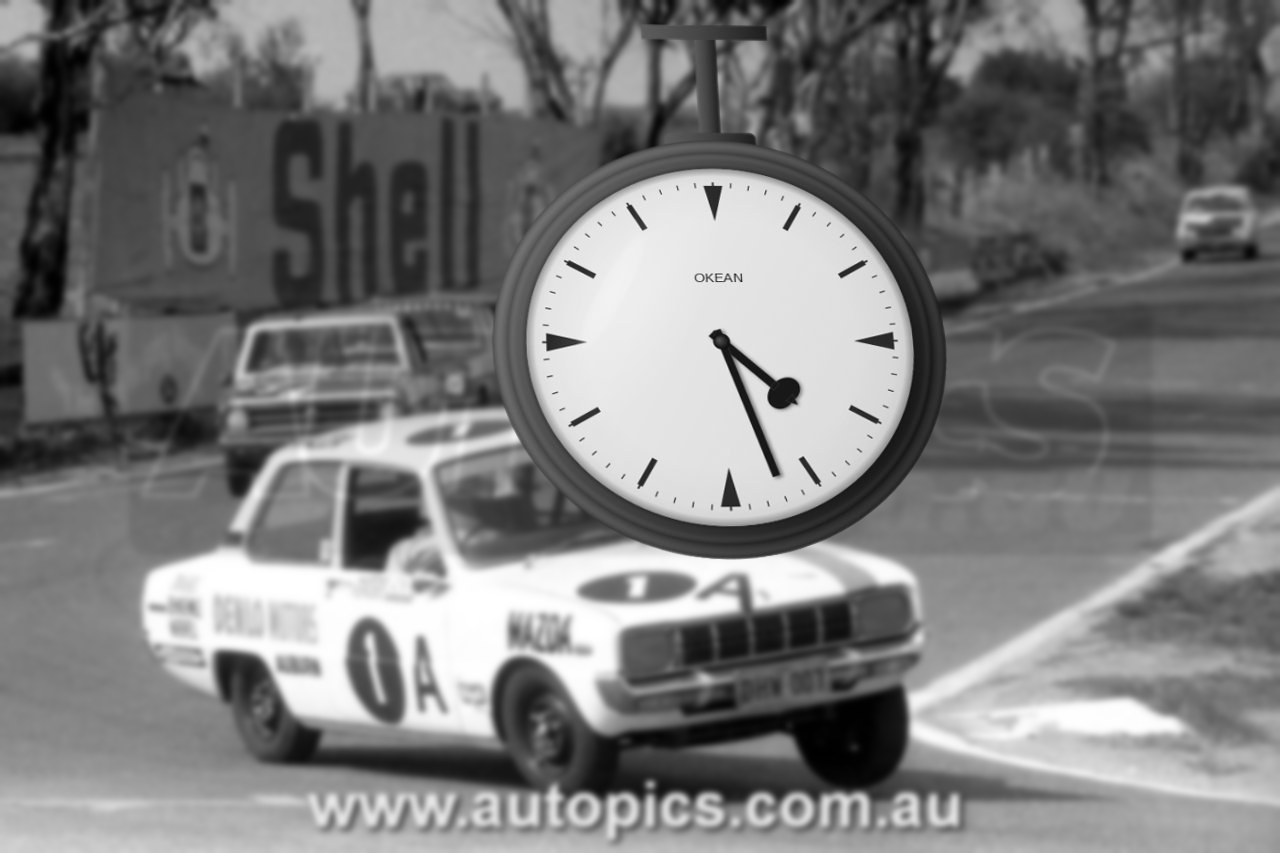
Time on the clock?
4:27
